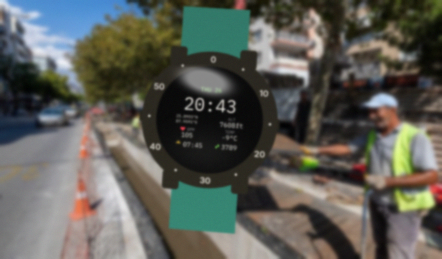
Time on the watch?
20:43
